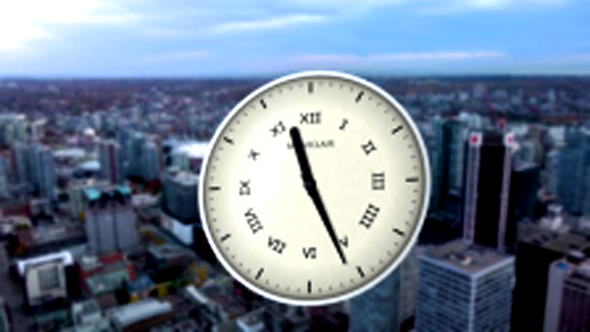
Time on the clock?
11:26
